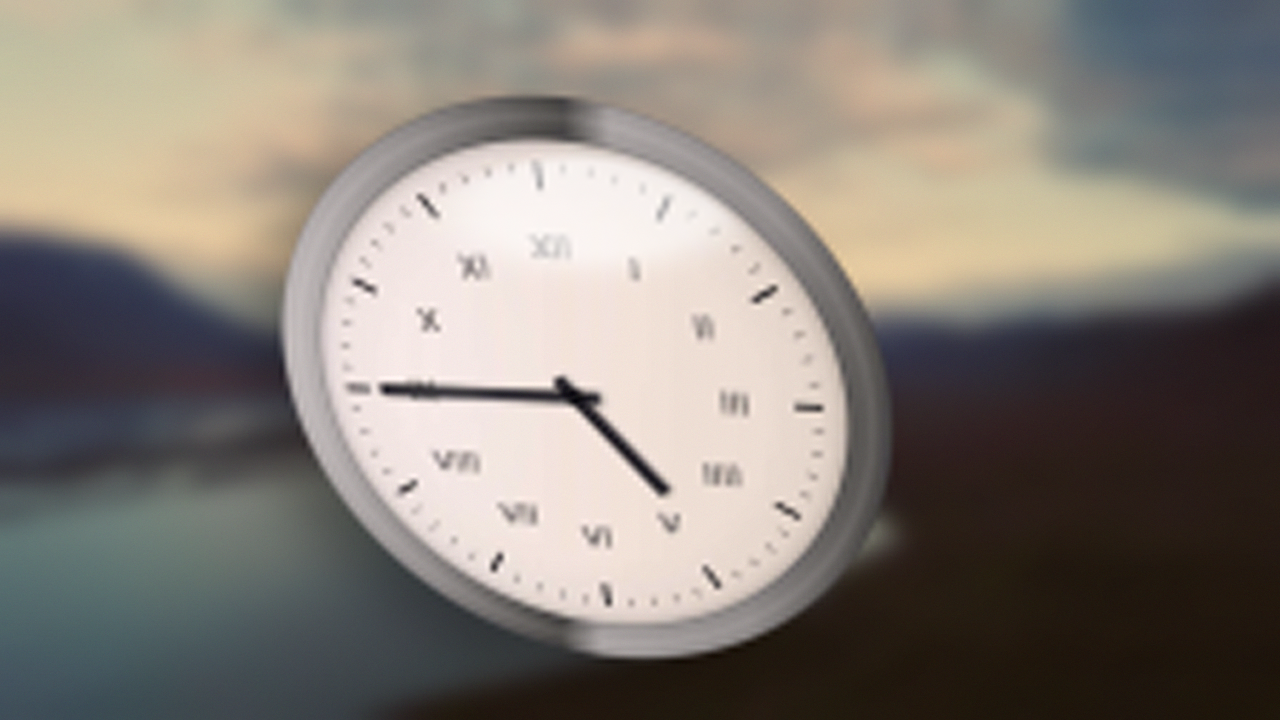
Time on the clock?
4:45
